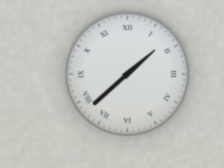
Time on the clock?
1:38
